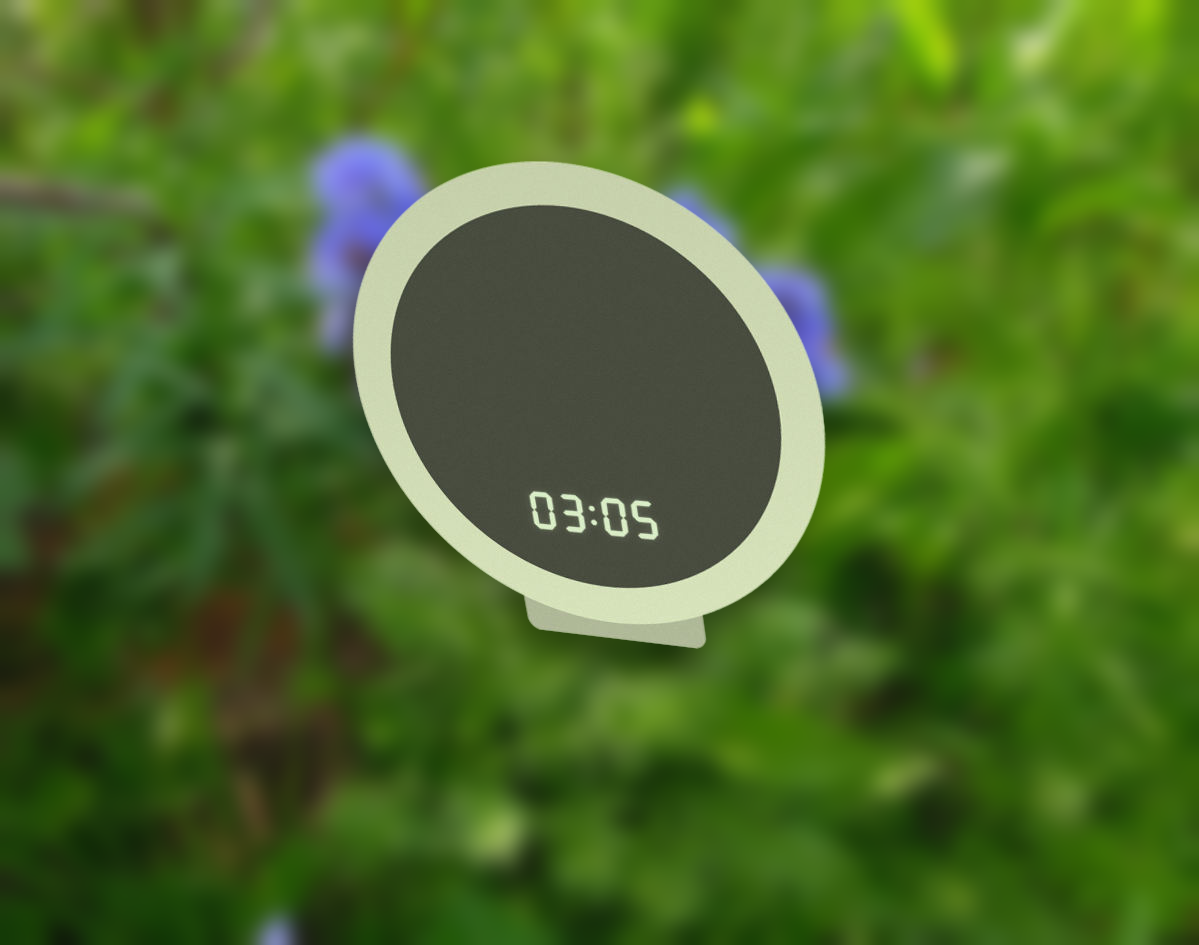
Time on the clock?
3:05
